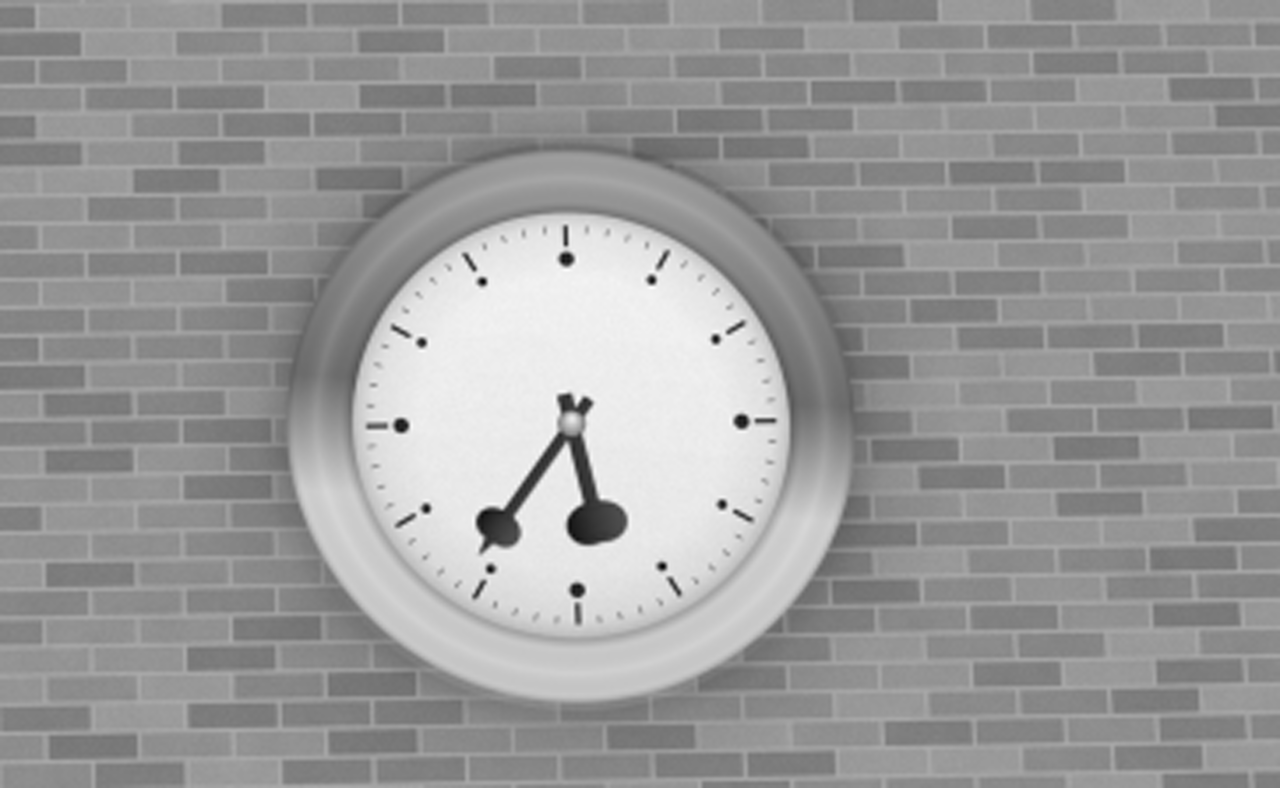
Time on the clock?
5:36
